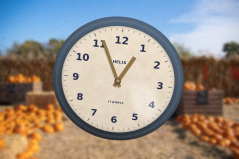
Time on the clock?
12:56
